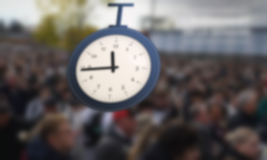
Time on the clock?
11:44
